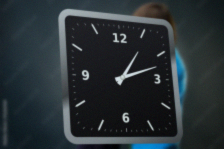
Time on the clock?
1:12
